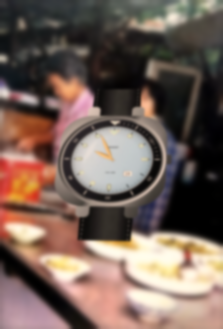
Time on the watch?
9:56
